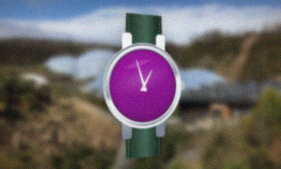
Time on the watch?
12:57
